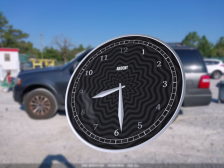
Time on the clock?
8:29
